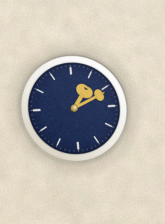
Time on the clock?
1:11
